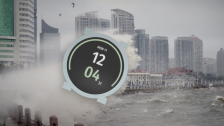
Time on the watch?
12:04
